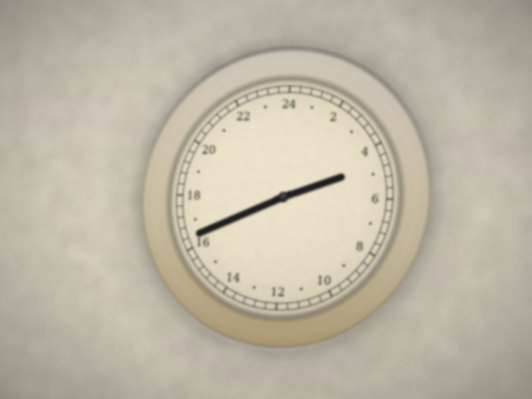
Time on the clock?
4:41
